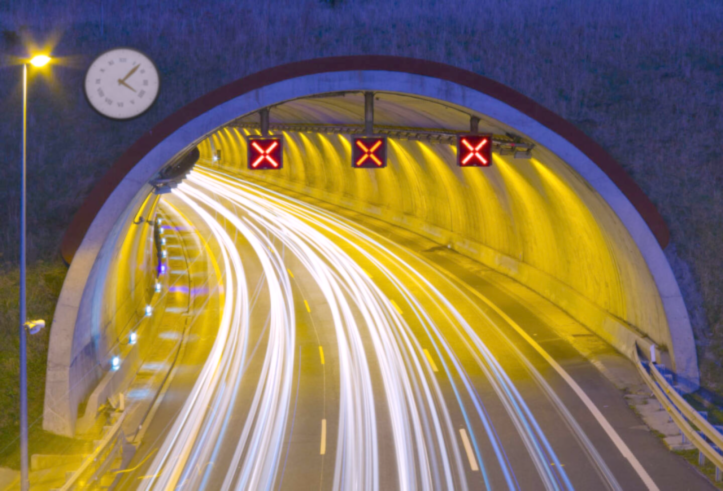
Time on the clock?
4:07
